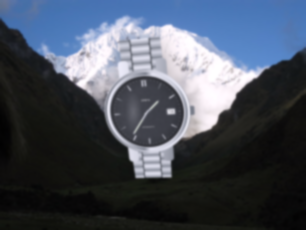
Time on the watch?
1:36
